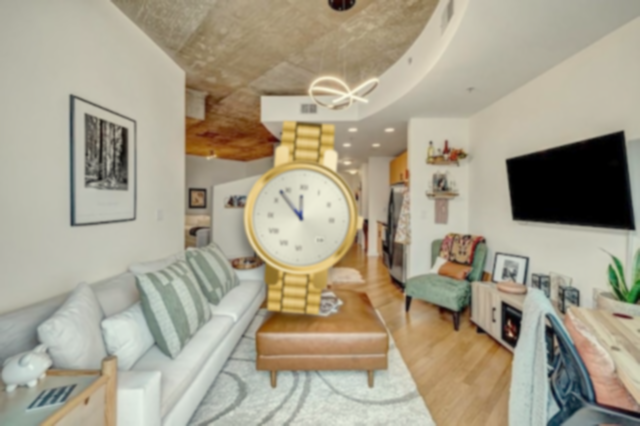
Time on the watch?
11:53
